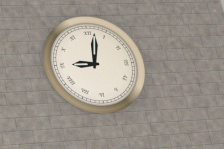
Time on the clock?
9:02
